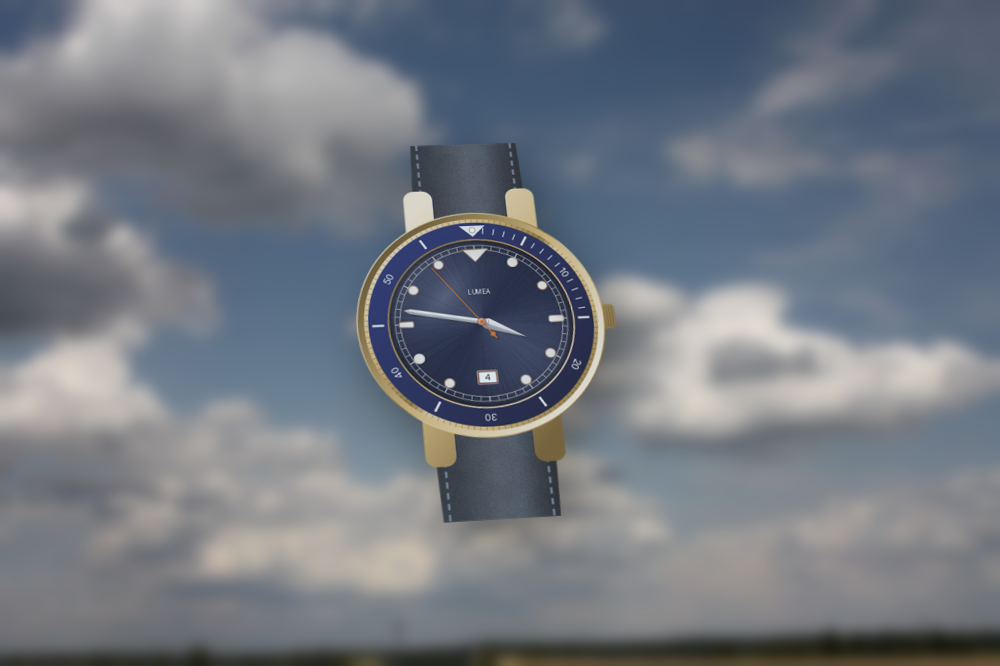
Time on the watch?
3:46:54
